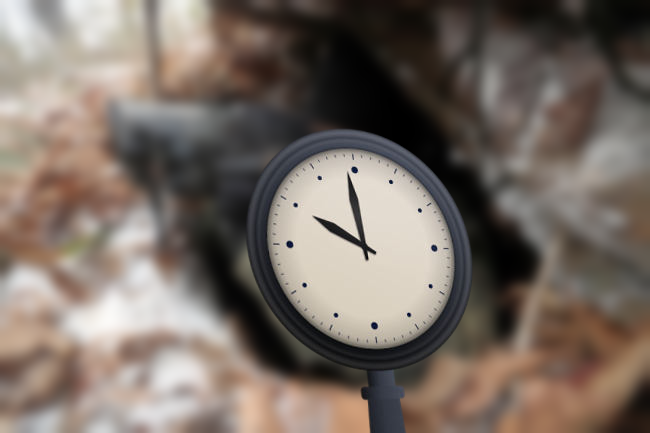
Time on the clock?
9:59
